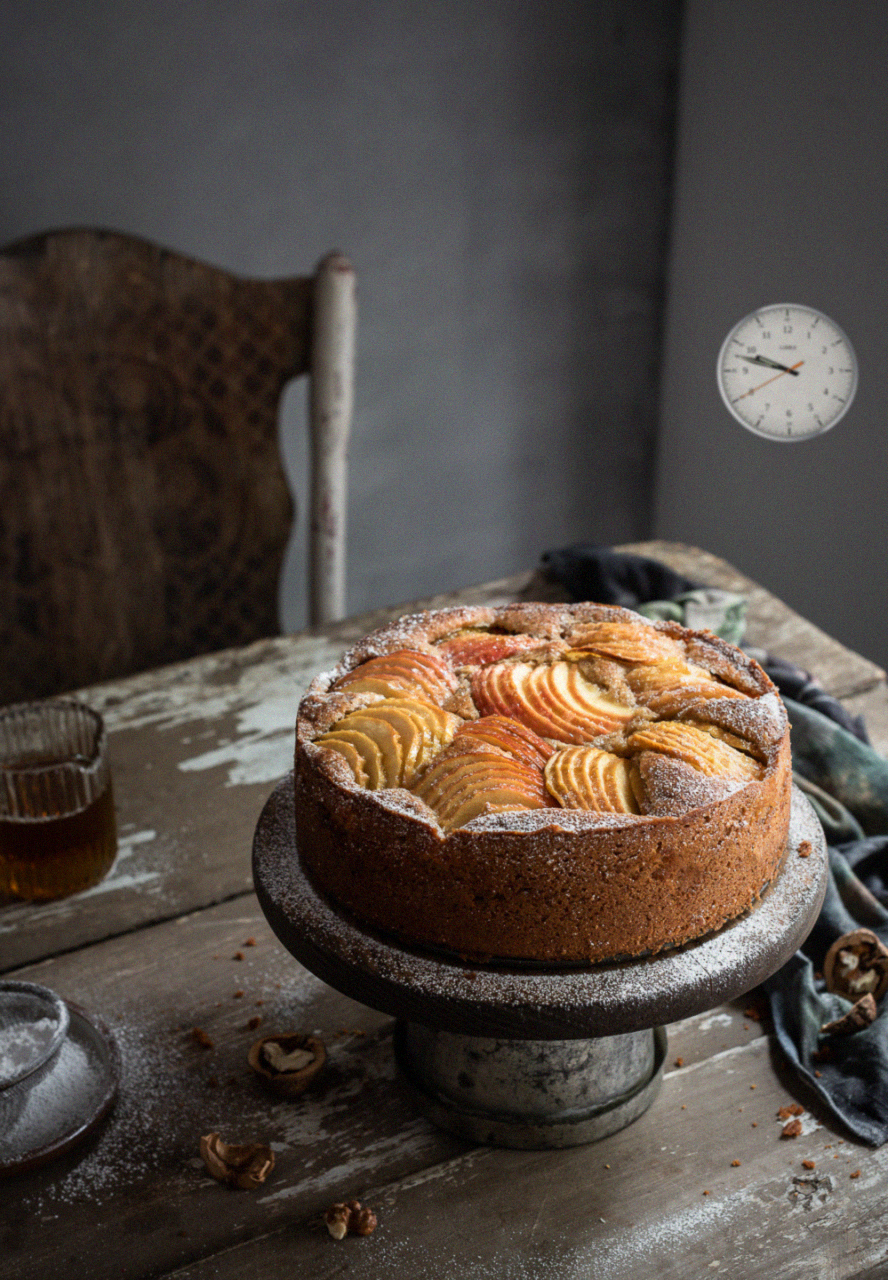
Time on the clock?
9:47:40
